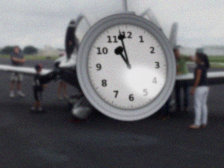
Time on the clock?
10:58
